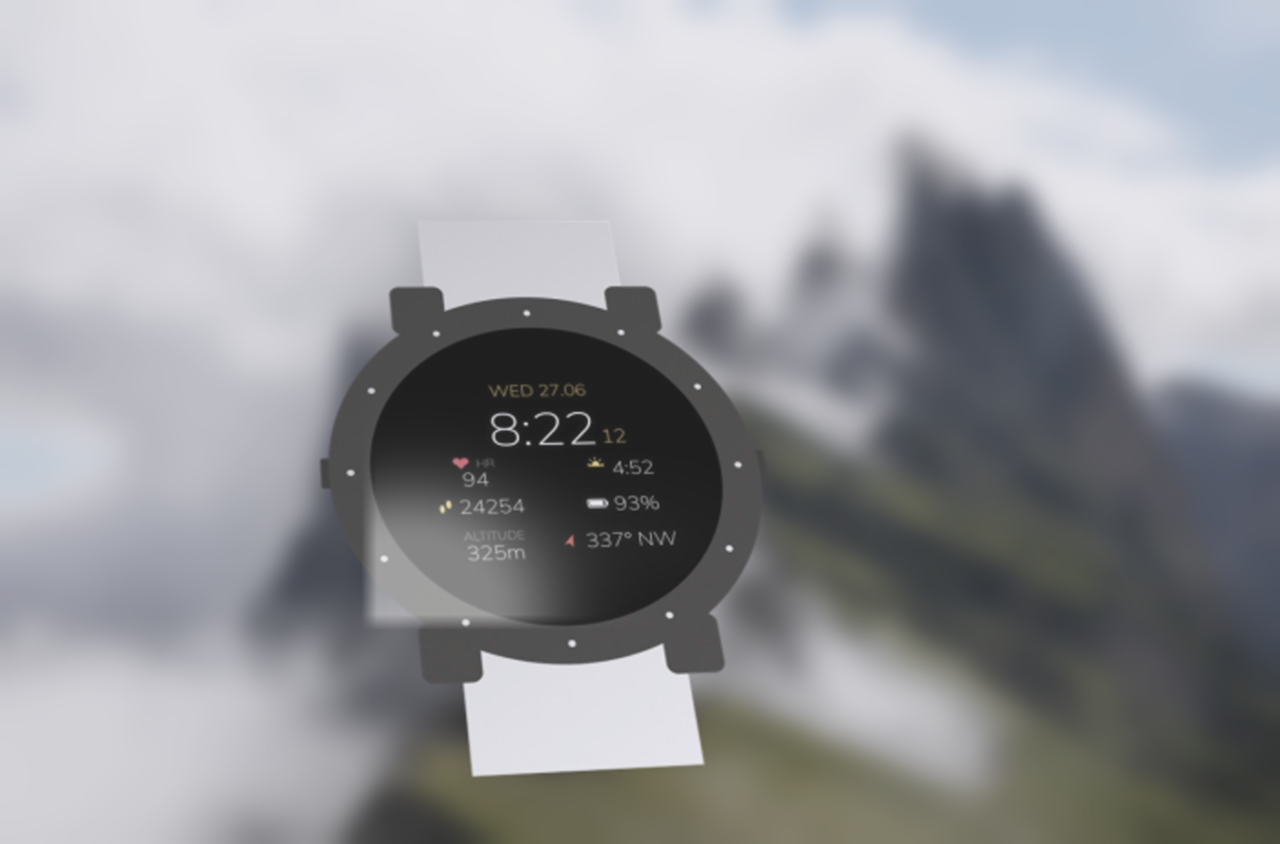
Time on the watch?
8:22:12
